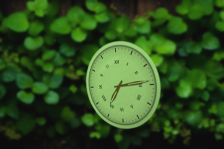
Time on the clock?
7:14
